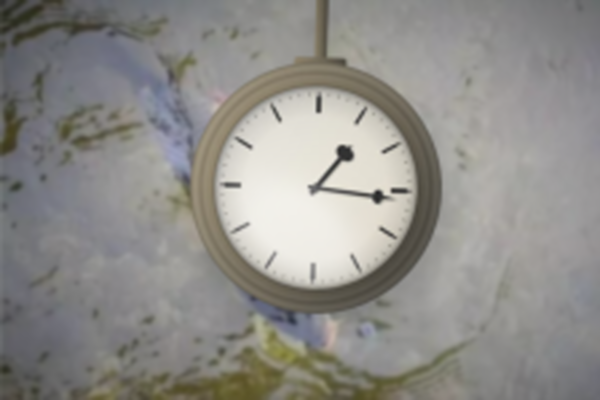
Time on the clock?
1:16
